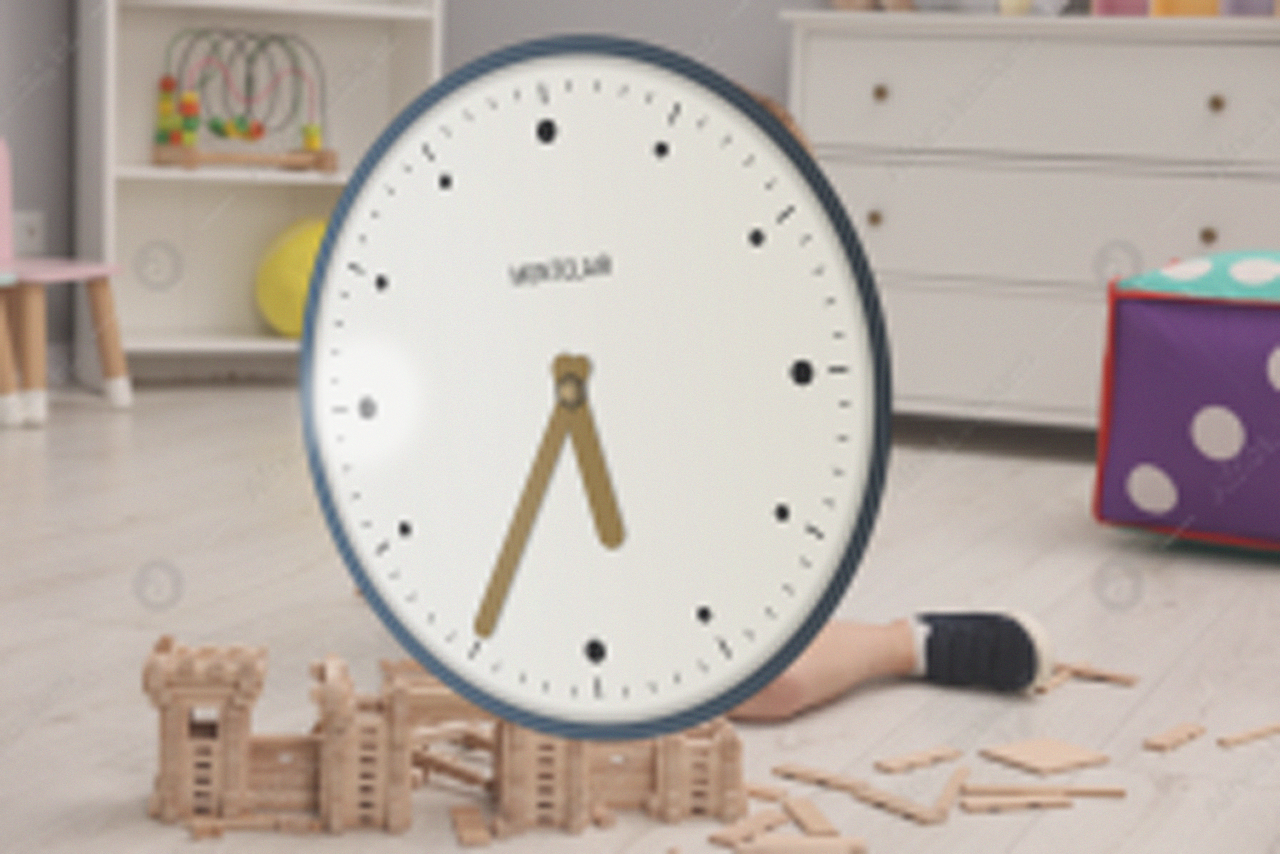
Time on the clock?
5:35
